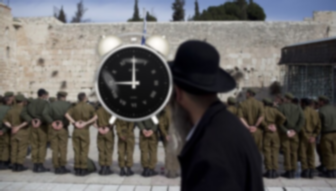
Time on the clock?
9:00
